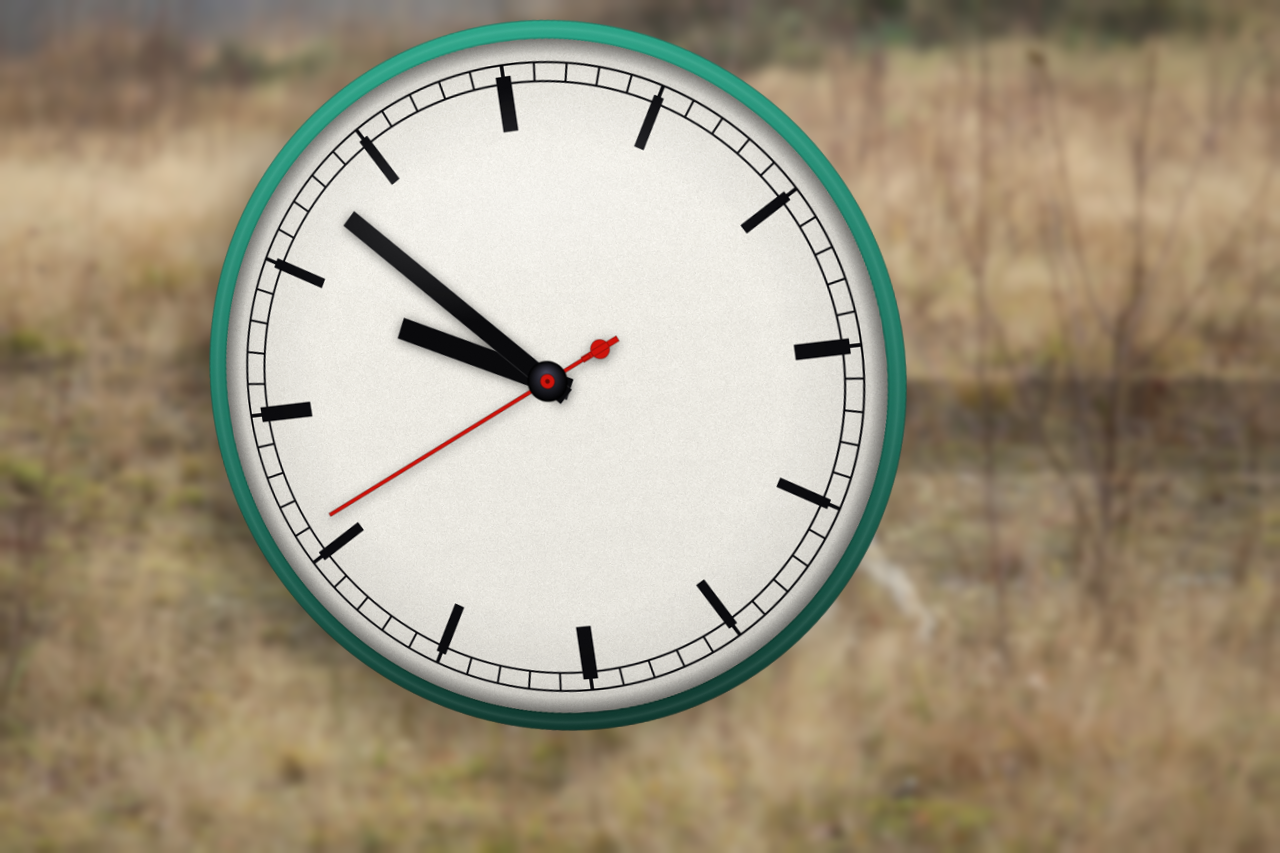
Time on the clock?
9:52:41
